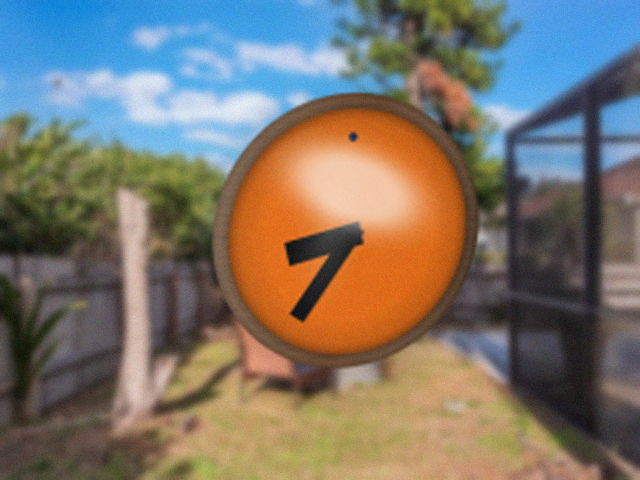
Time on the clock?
8:36
